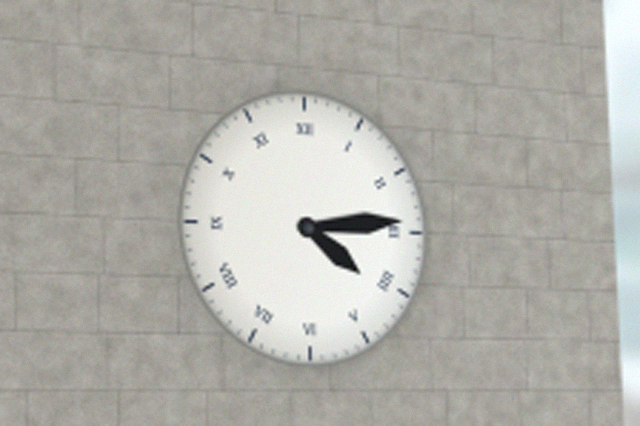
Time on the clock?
4:14
